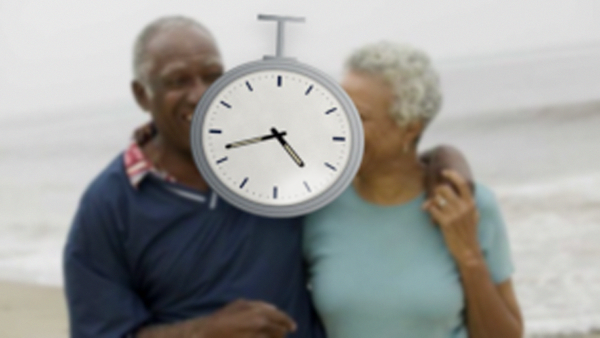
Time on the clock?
4:42
